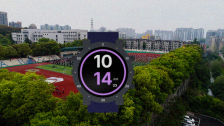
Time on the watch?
10:14
